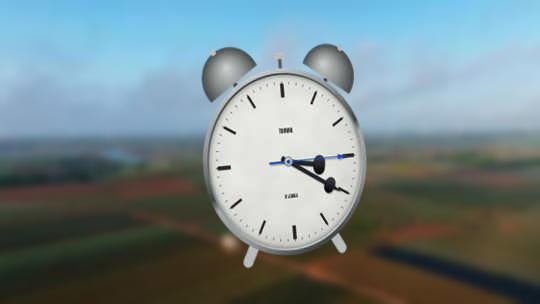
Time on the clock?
3:20:15
